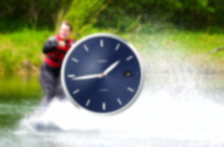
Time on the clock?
1:44
